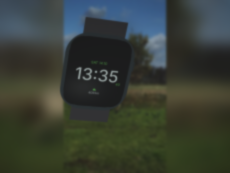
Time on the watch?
13:35
